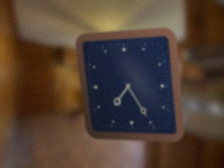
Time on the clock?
7:25
